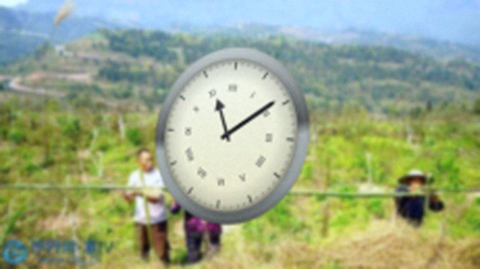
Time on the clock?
11:09
